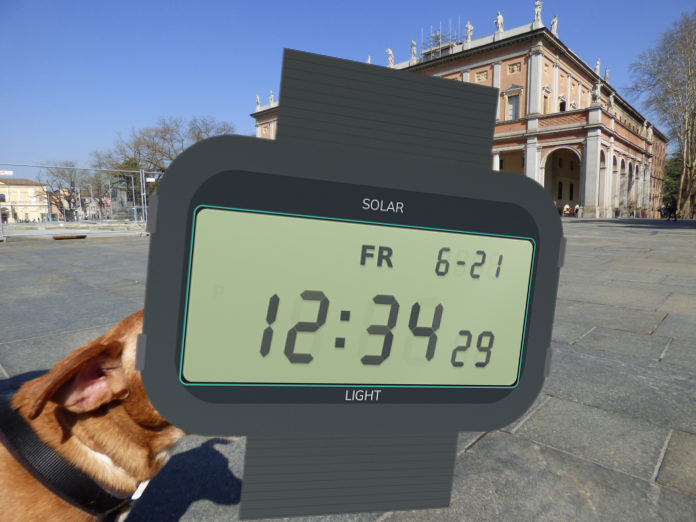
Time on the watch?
12:34:29
